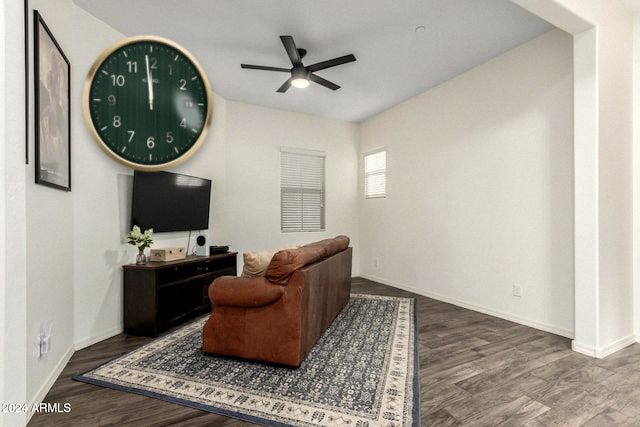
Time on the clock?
11:59
